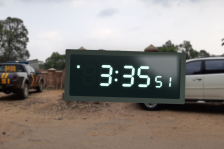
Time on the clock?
3:35:51
